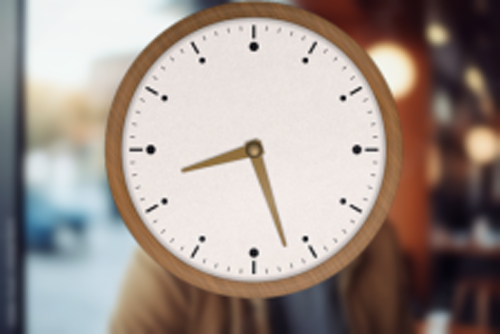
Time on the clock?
8:27
